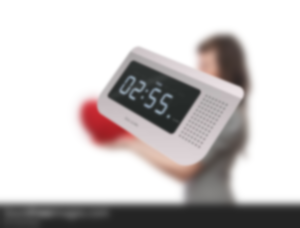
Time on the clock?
2:55
